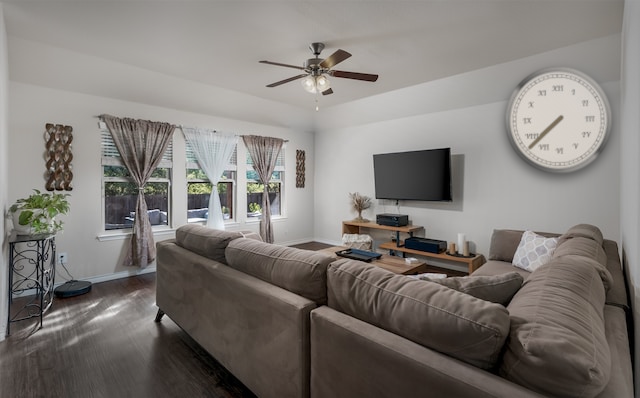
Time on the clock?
7:38
